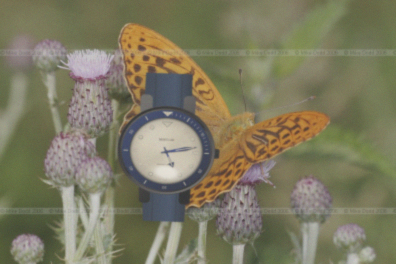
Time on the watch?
5:13
